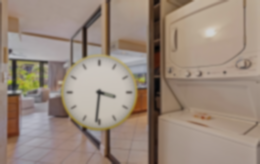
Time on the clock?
3:31
